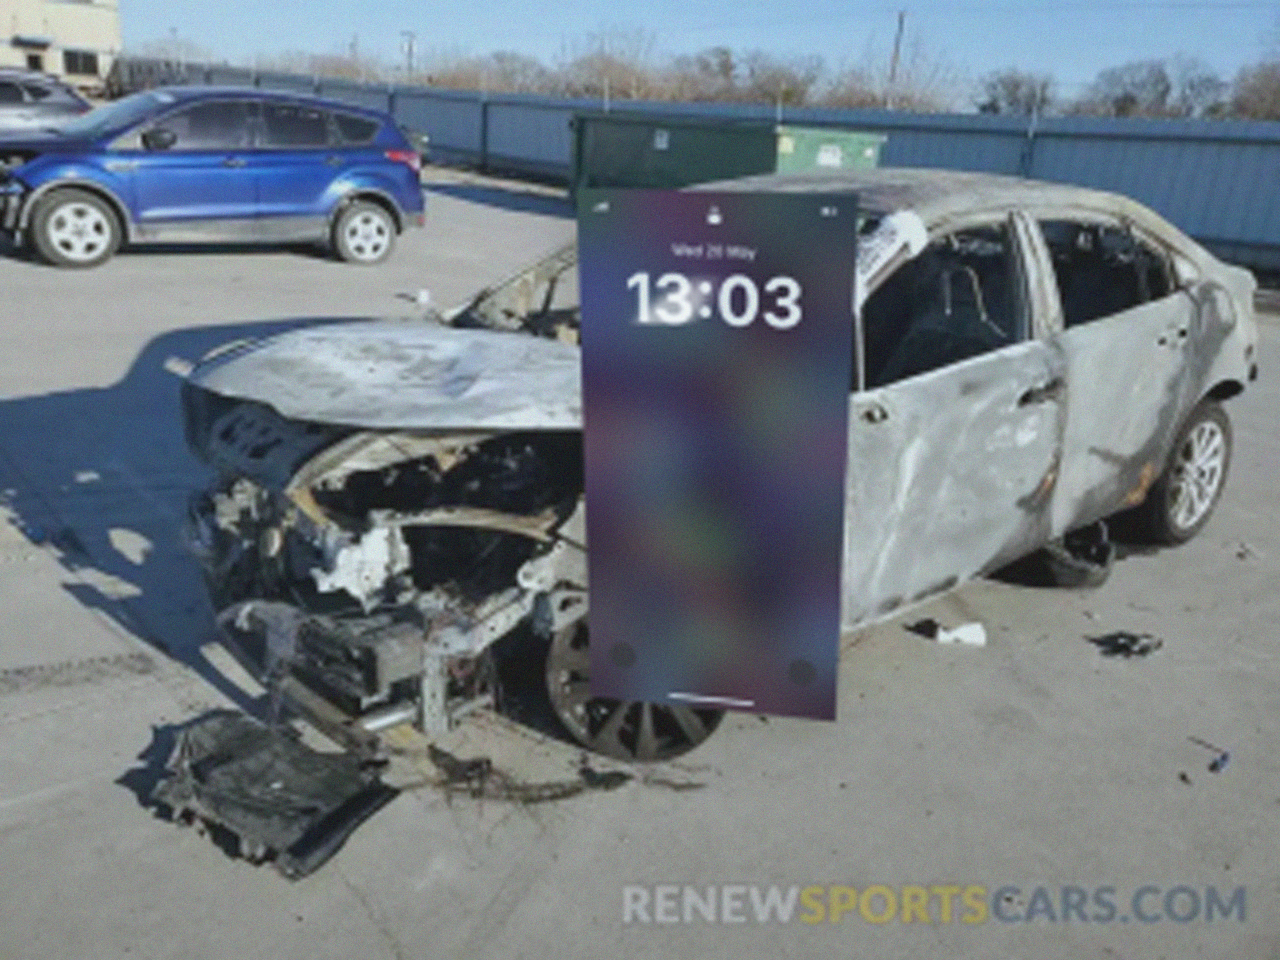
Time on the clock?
13:03
